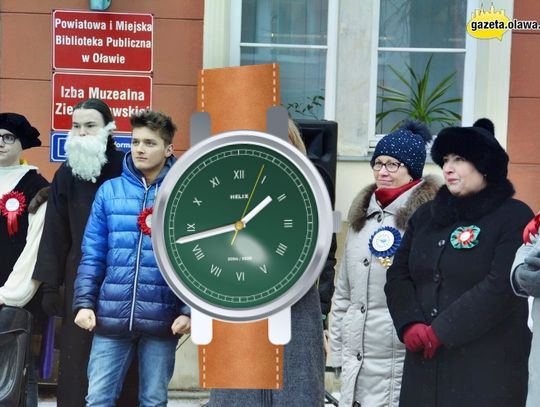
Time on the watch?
1:43:04
